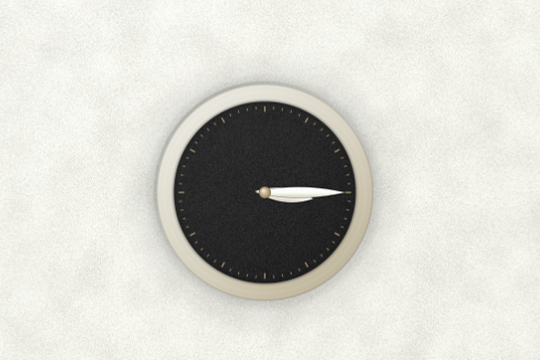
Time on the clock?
3:15
